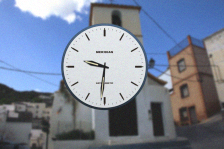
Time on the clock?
9:31
